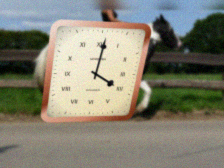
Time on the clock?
4:01
